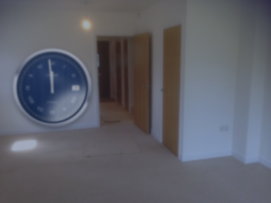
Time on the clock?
11:59
